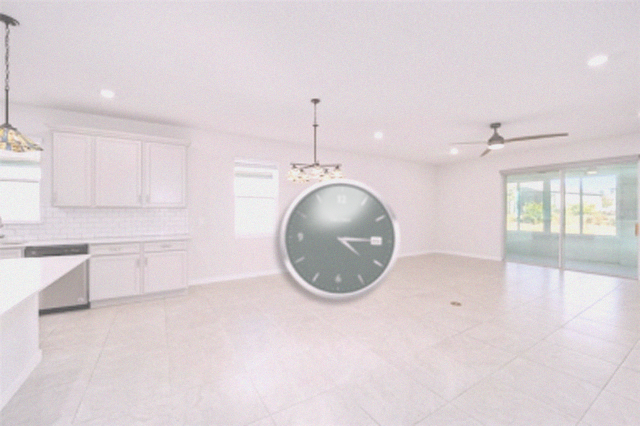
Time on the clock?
4:15
